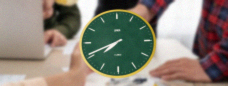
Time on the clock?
7:41
